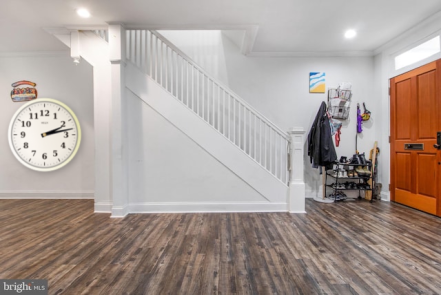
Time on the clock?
2:13
